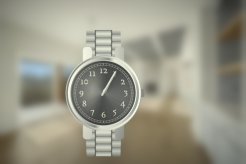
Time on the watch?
1:05
